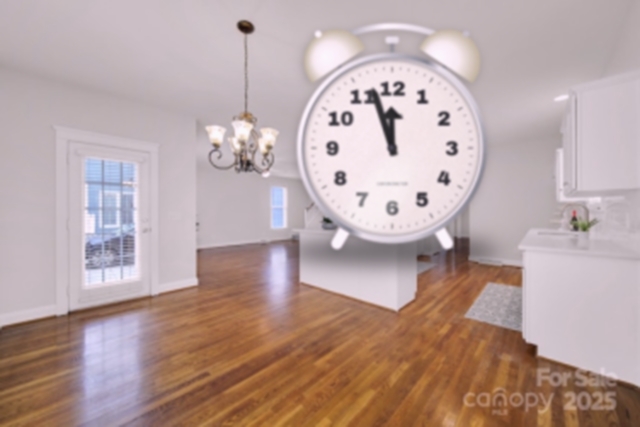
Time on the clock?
11:57
